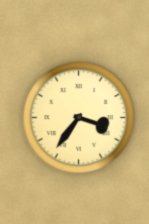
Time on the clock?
3:36
